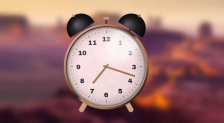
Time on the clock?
7:18
